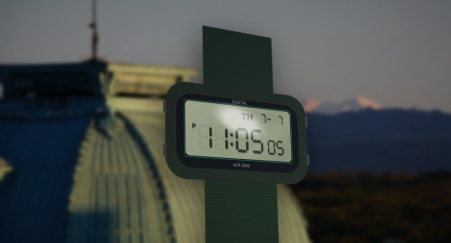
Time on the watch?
11:05:05
